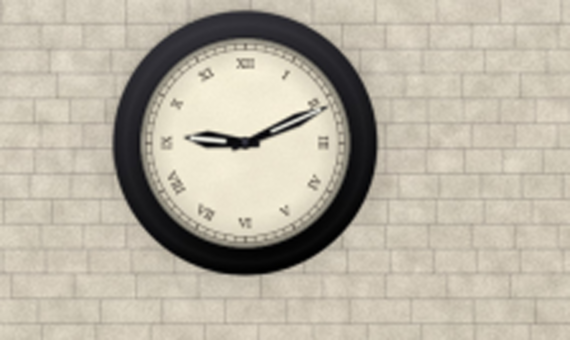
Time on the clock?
9:11
